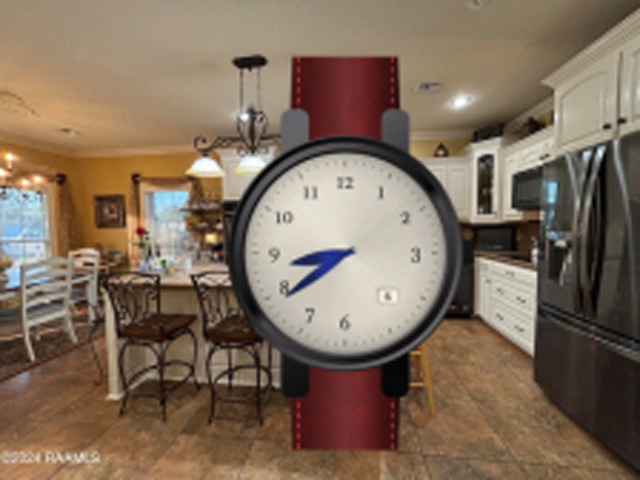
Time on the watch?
8:39
